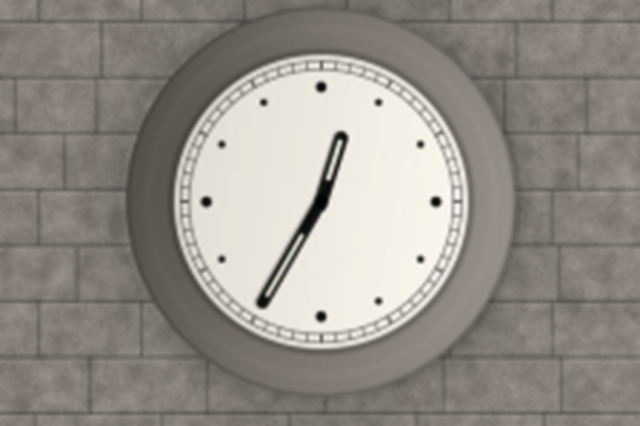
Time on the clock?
12:35
